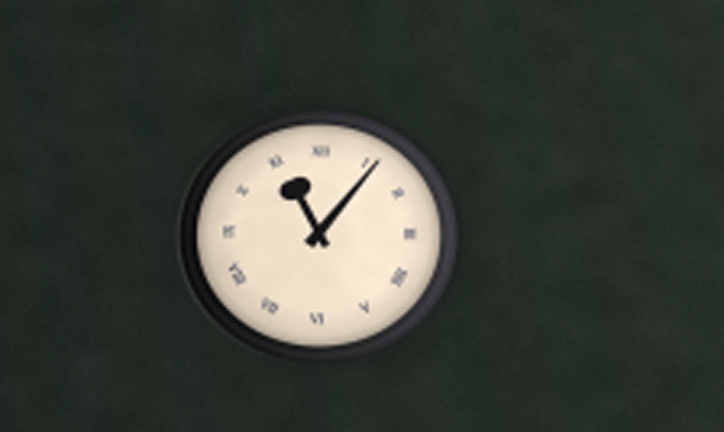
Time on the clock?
11:06
